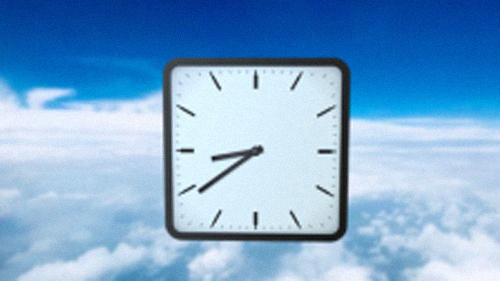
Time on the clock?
8:39
